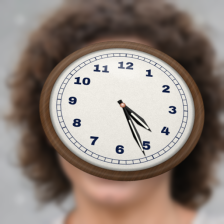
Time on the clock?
4:26
